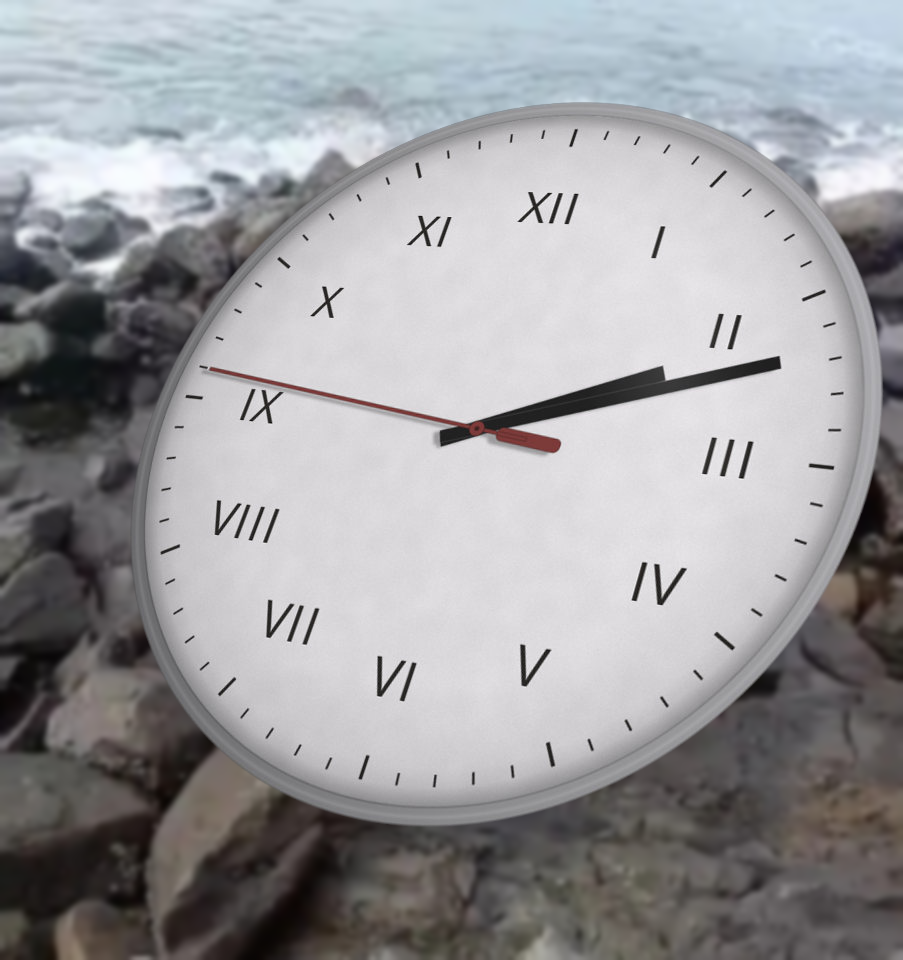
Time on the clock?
2:11:46
